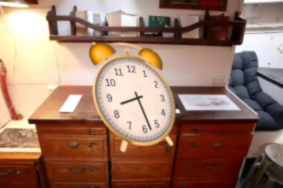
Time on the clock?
8:28
